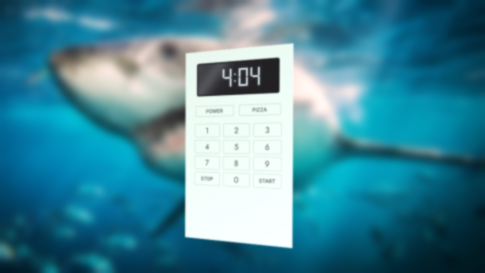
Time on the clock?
4:04
